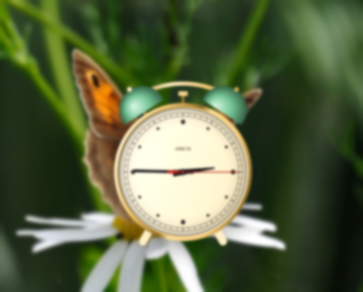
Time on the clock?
2:45:15
